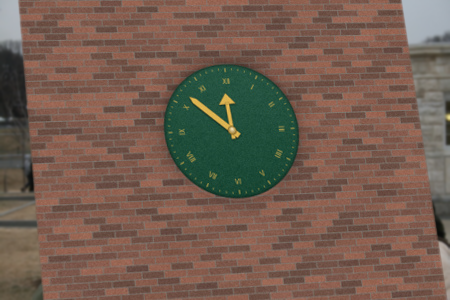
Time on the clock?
11:52
